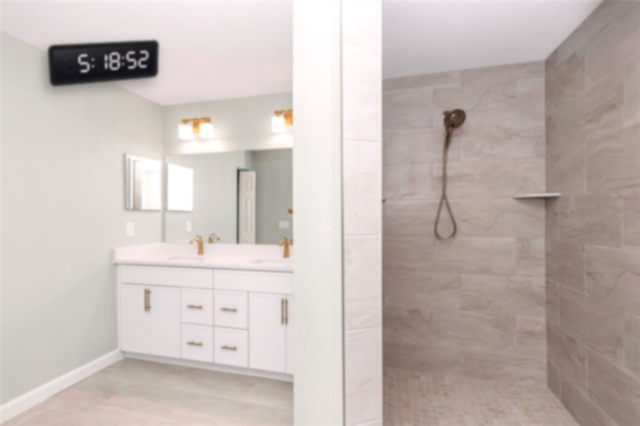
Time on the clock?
5:18:52
